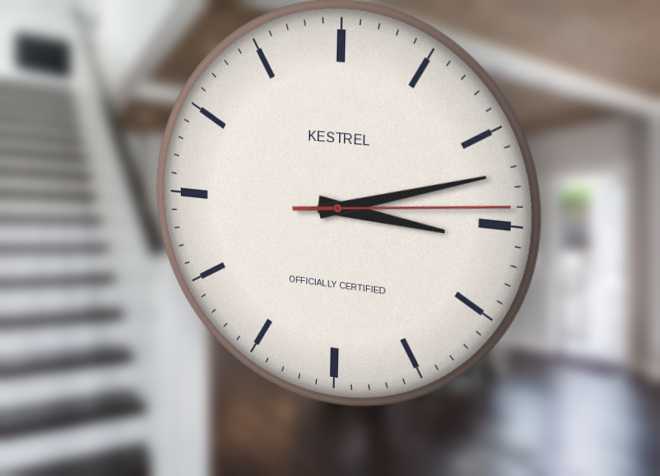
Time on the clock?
3:12:14
